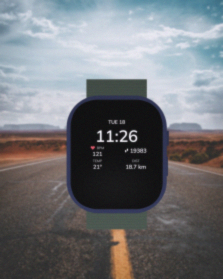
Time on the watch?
11:26
